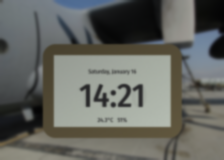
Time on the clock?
14:21
